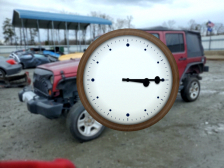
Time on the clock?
3:15
